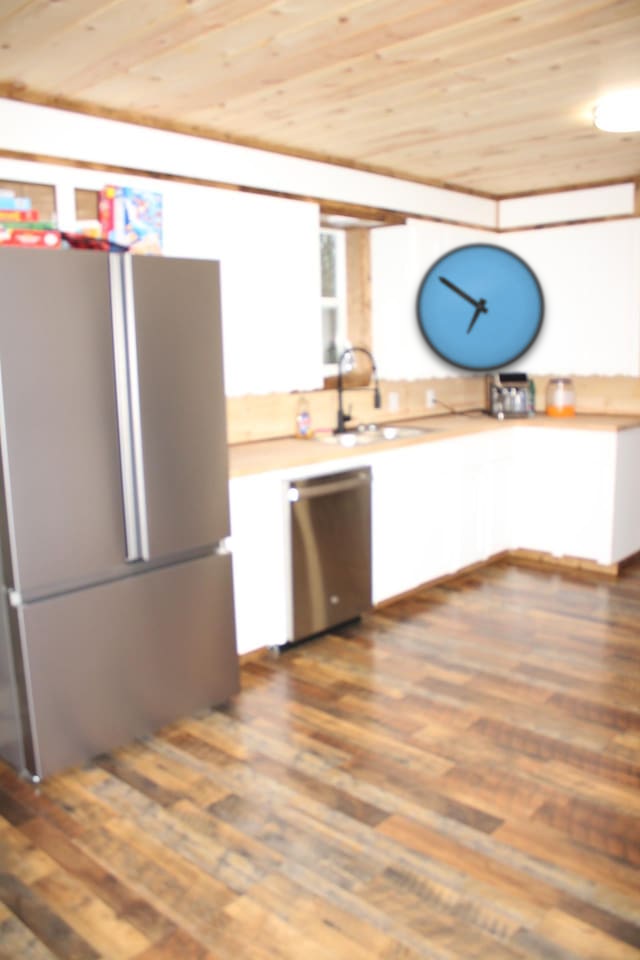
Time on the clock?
6:51
